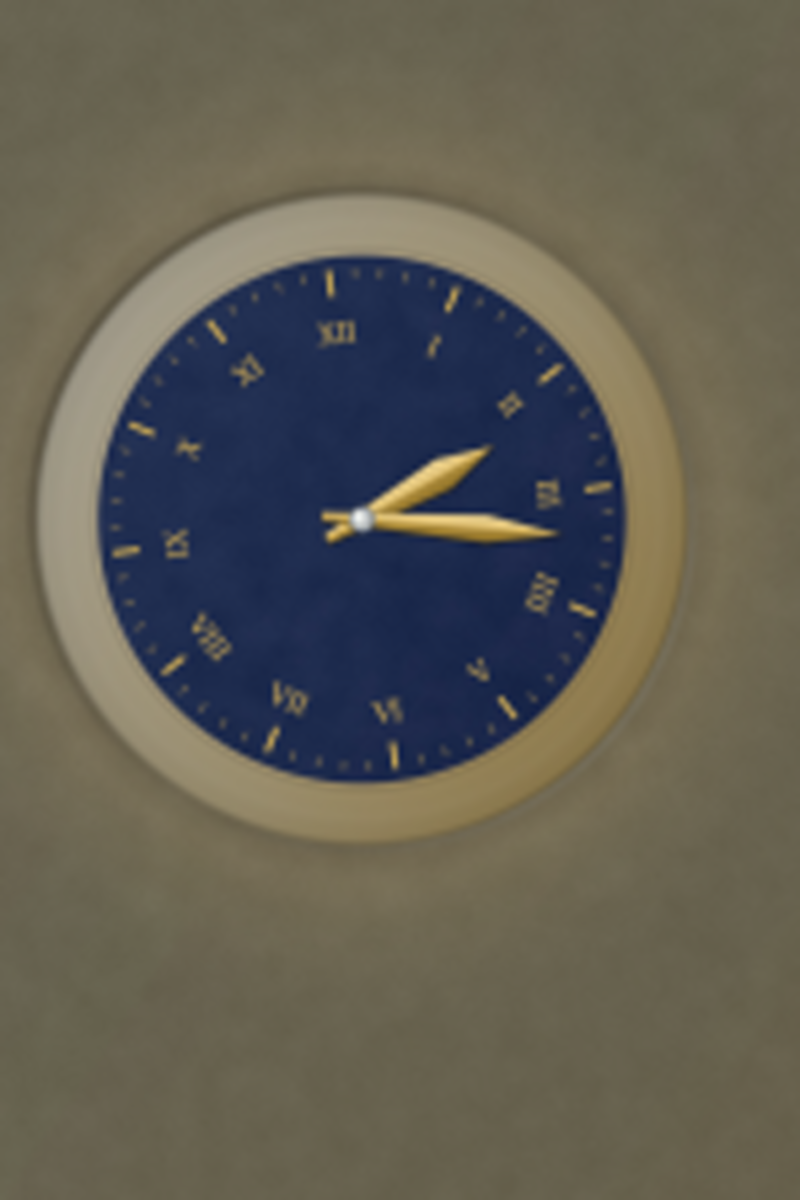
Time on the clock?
2:17
